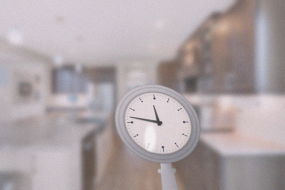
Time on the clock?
11:47
